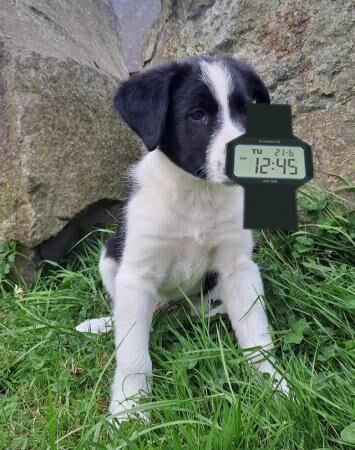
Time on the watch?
12:45
